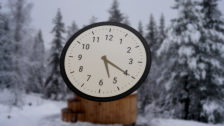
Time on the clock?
5:20
